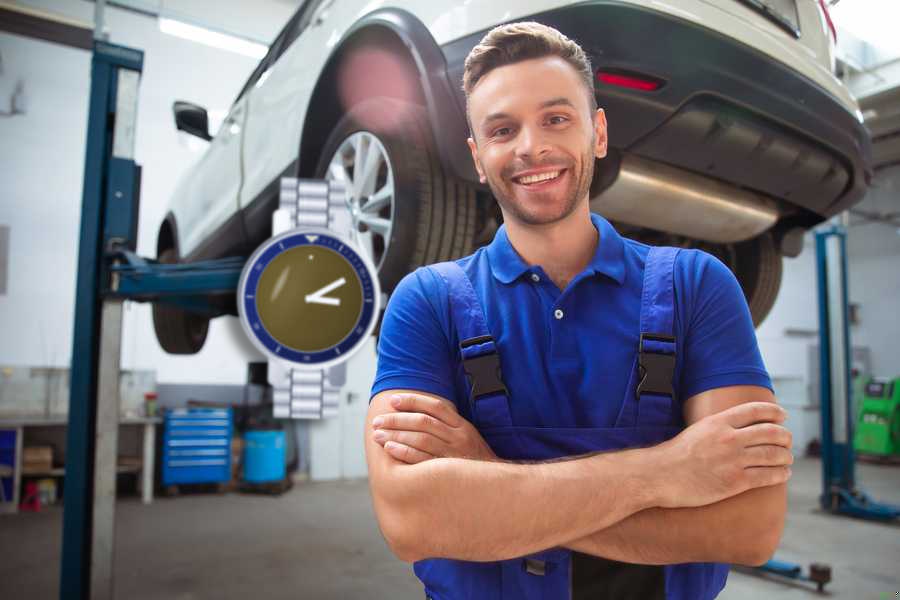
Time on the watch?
3:10
